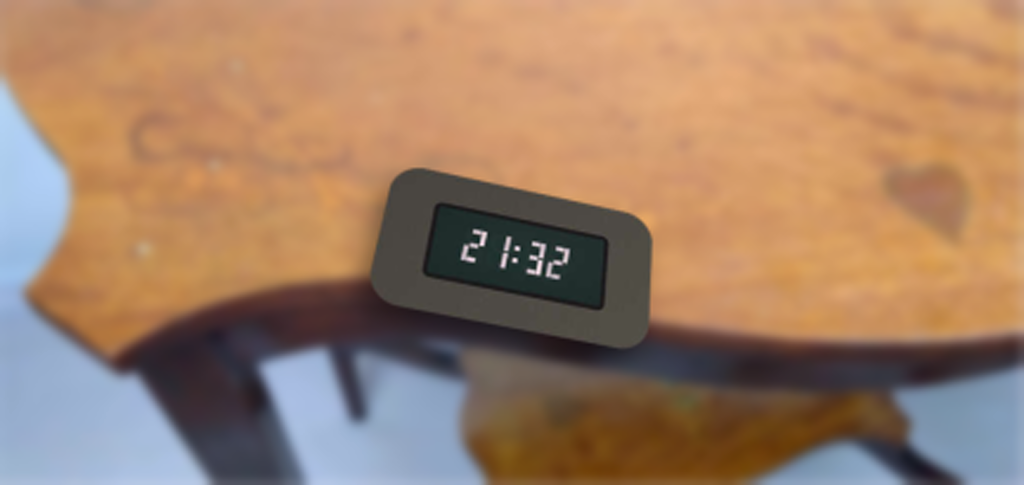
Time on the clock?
21:32
